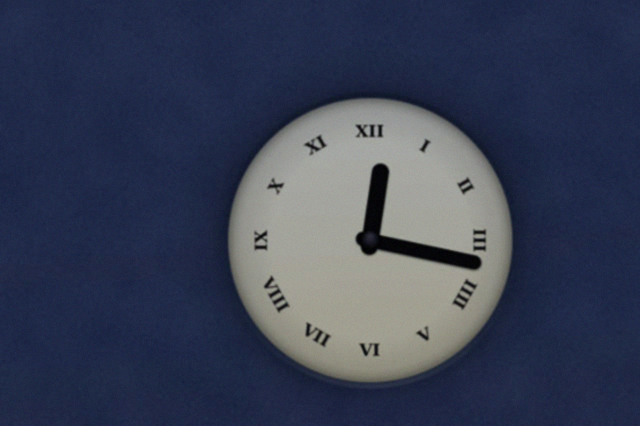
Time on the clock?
12:17
